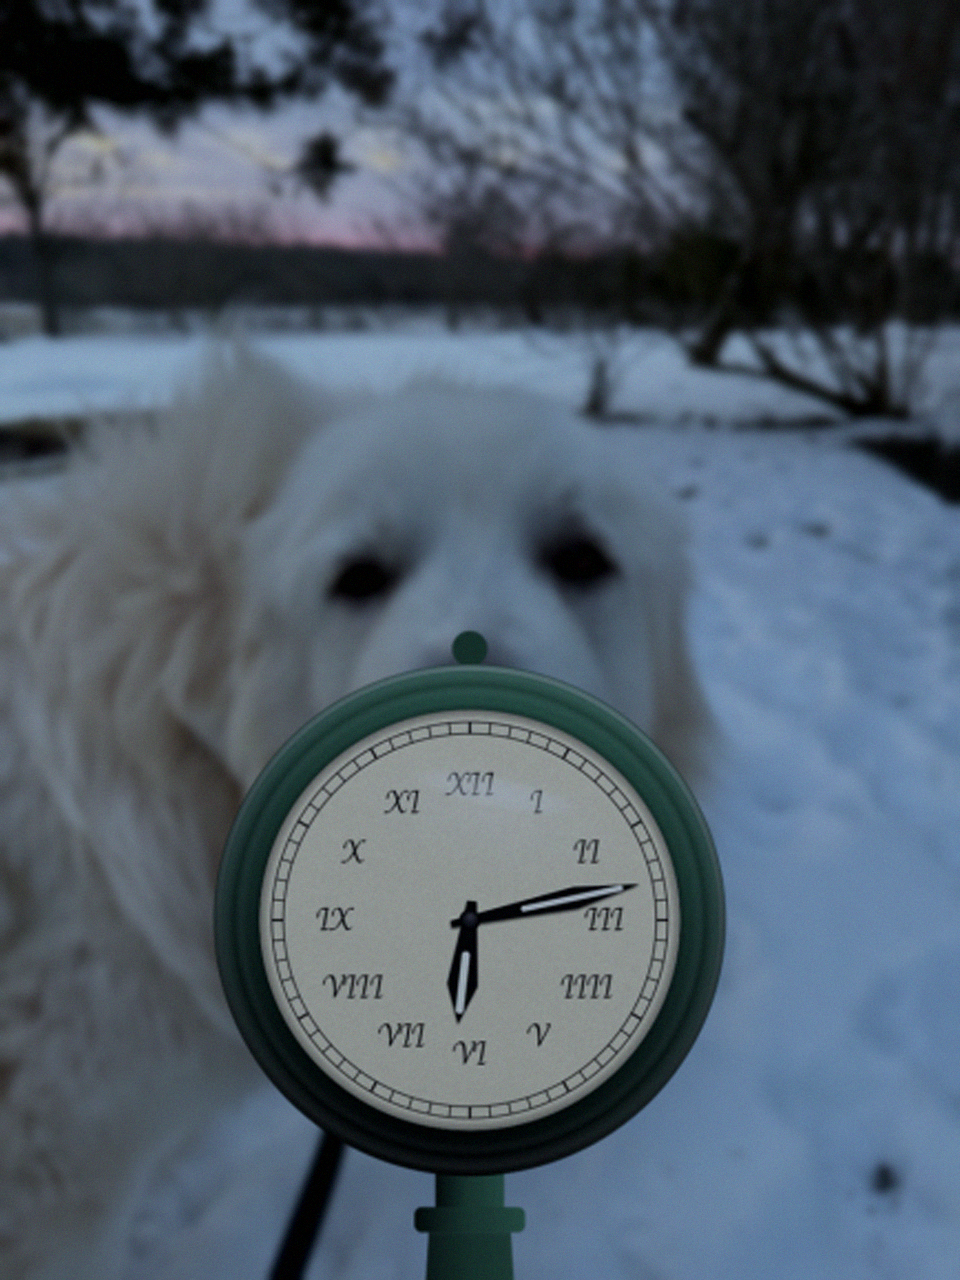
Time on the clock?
6:13
